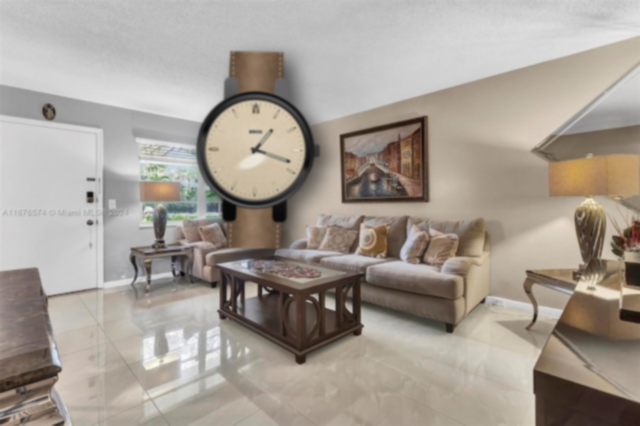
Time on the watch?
1:18
